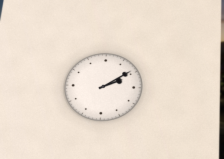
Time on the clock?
2:09
